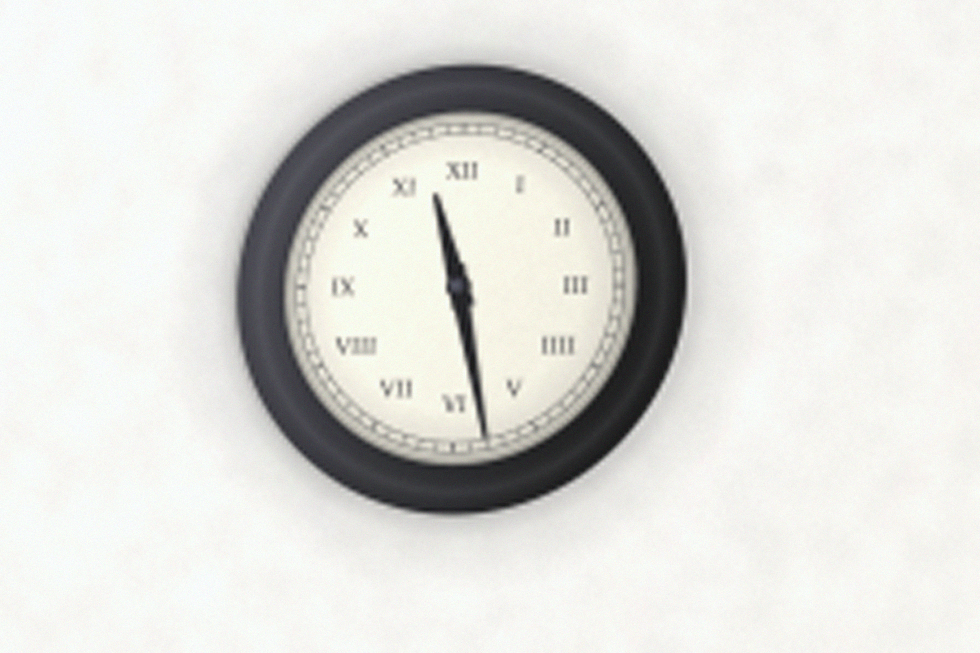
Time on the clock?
11:28
